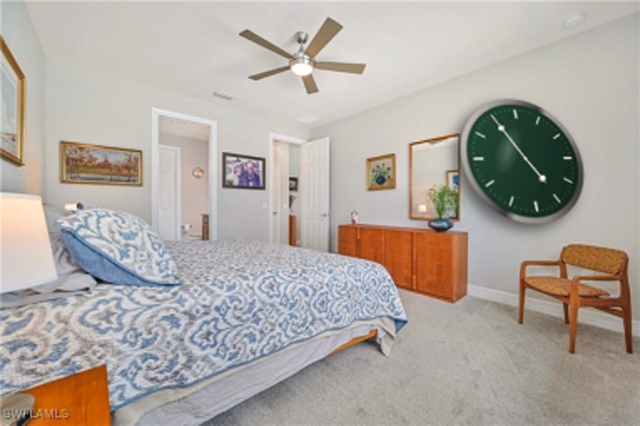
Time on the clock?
4:55
